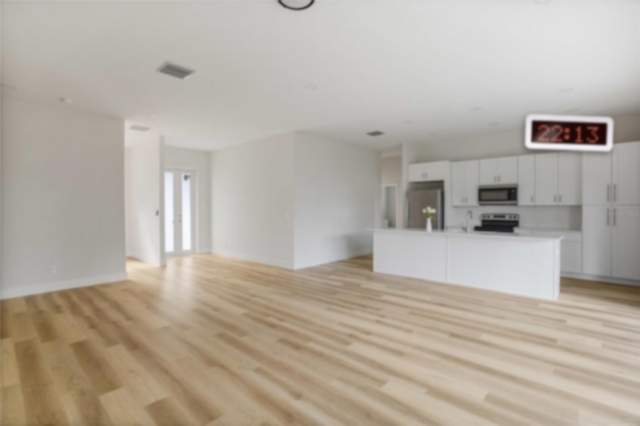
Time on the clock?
22:13
